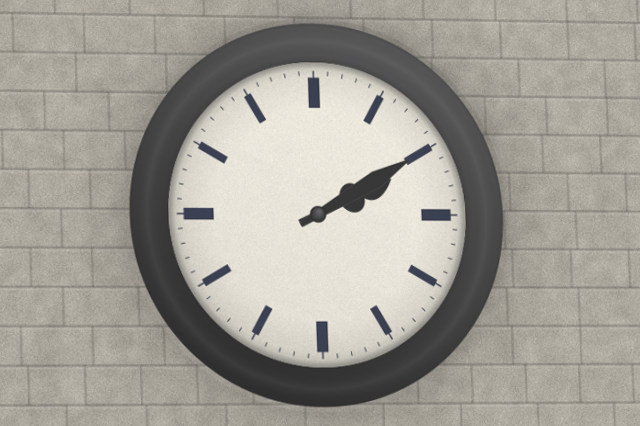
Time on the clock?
2:10
